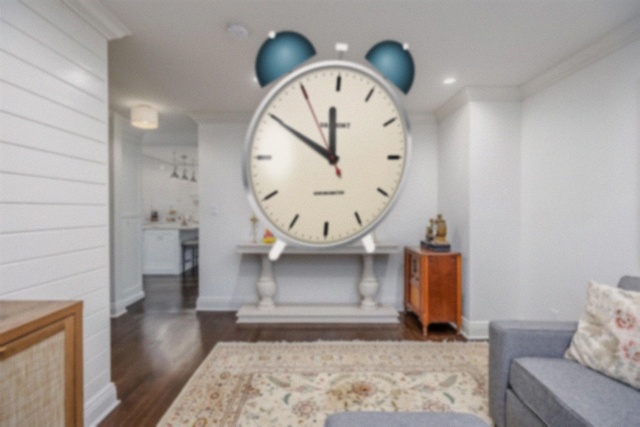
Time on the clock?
11:49:55
